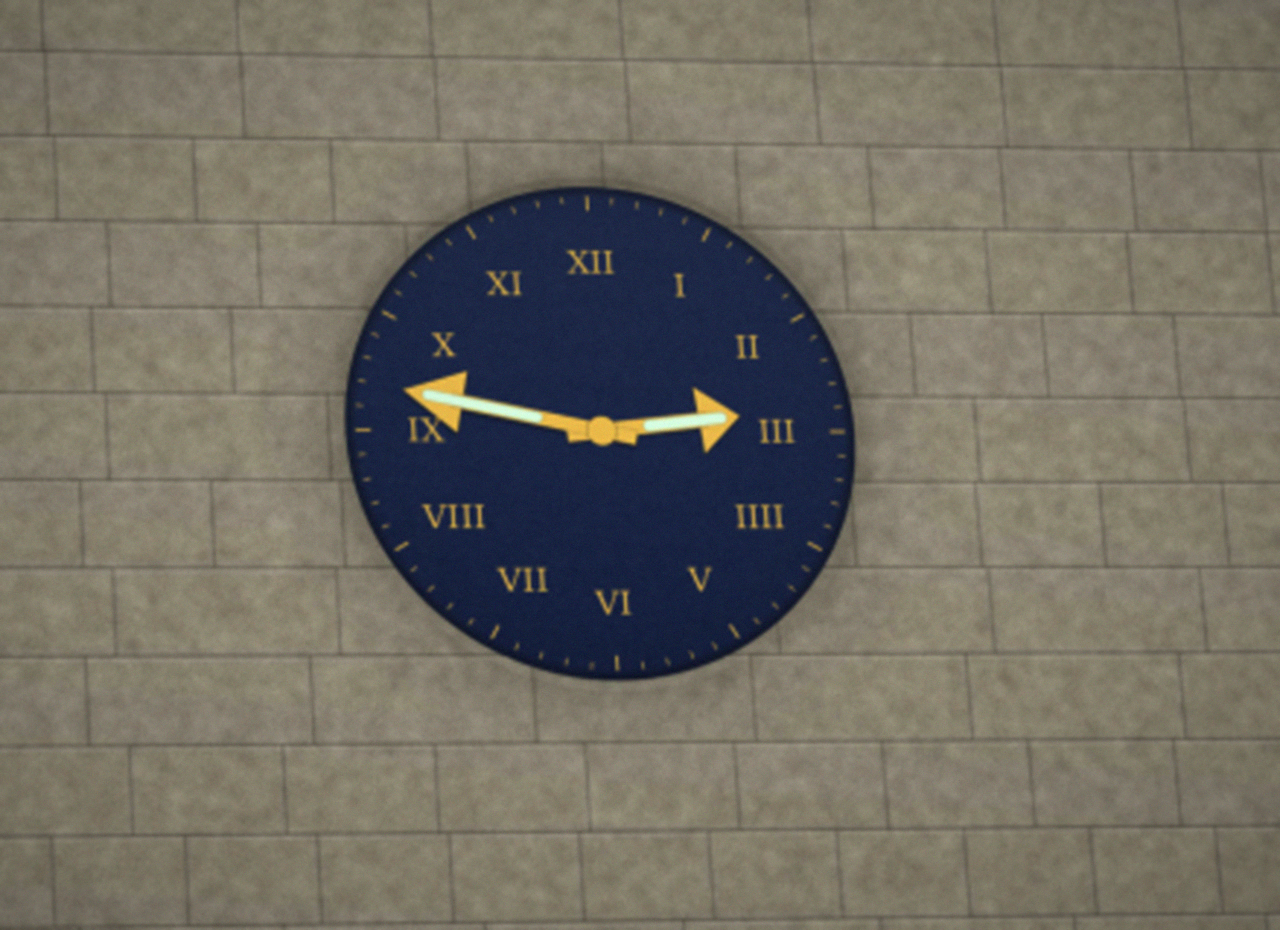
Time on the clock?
2:47
